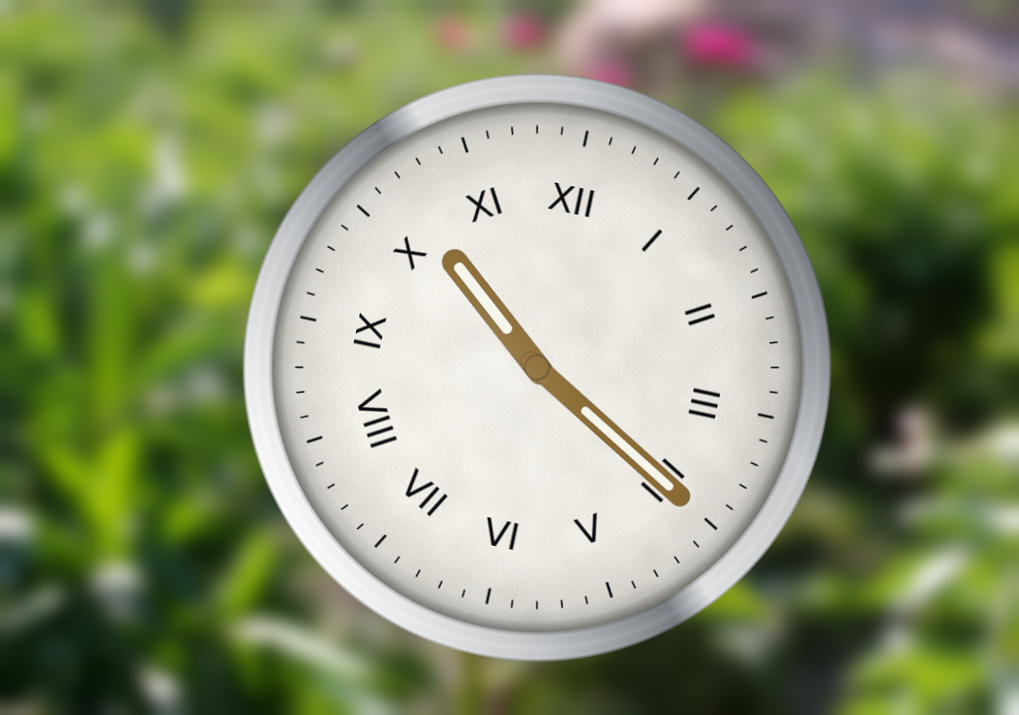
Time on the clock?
10:20
